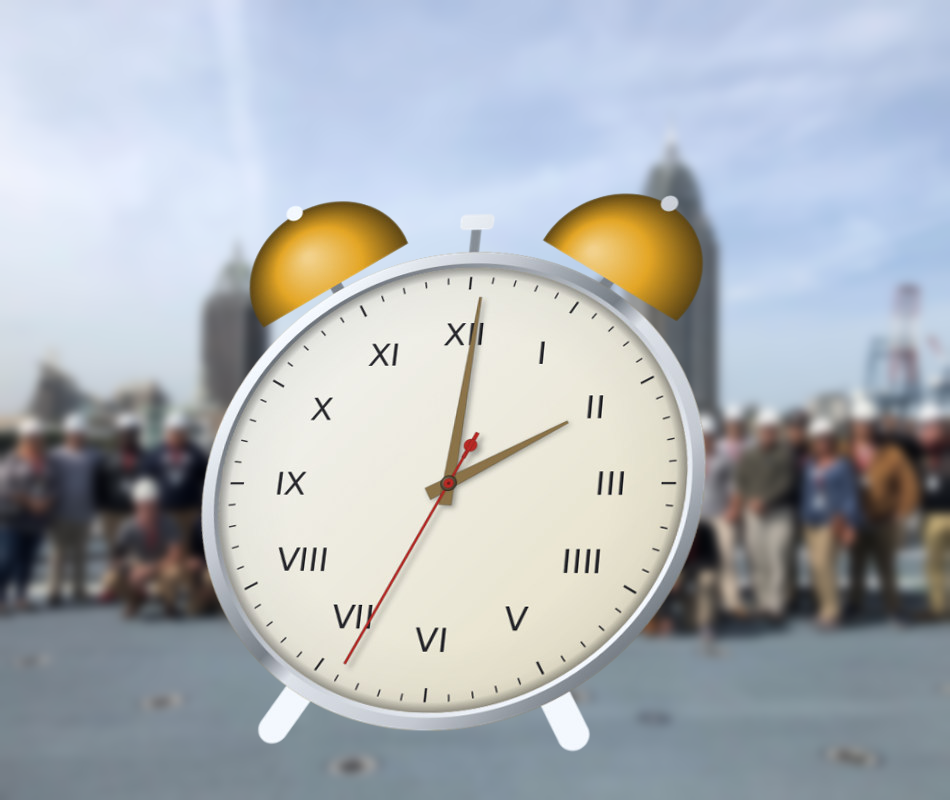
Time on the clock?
2:00:34
